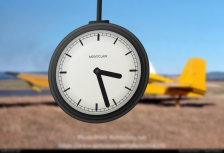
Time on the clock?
3:27
